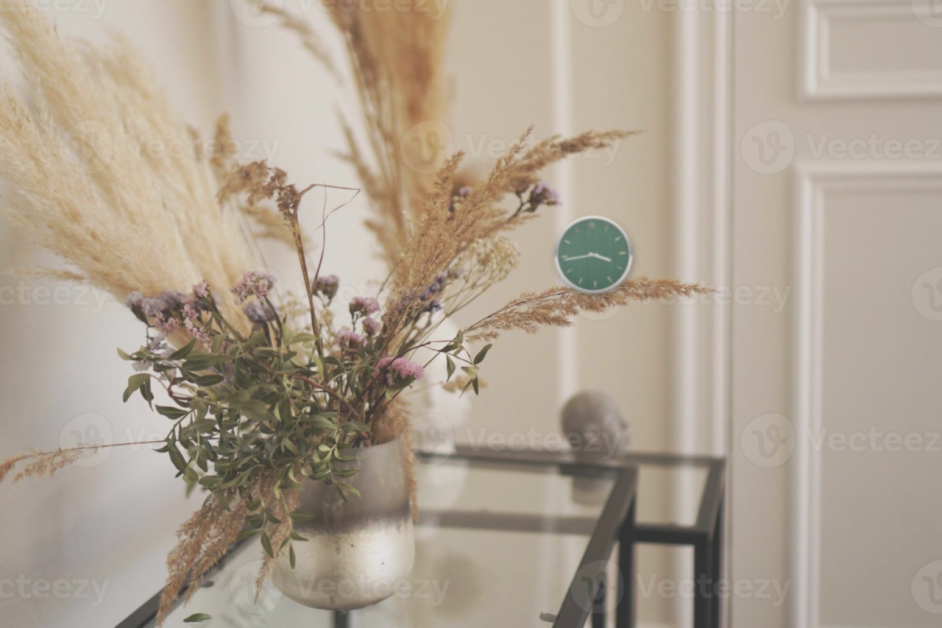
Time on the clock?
3:44
